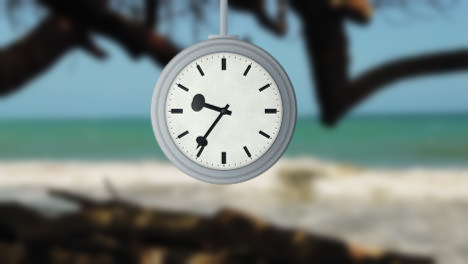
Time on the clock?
9:36
